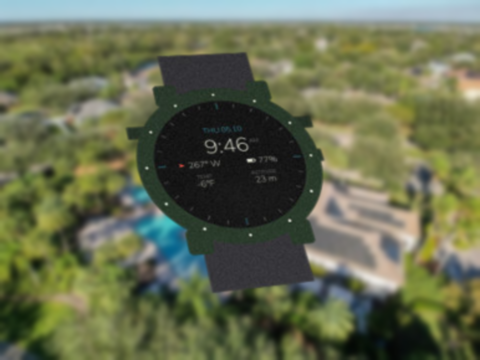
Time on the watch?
9:46
